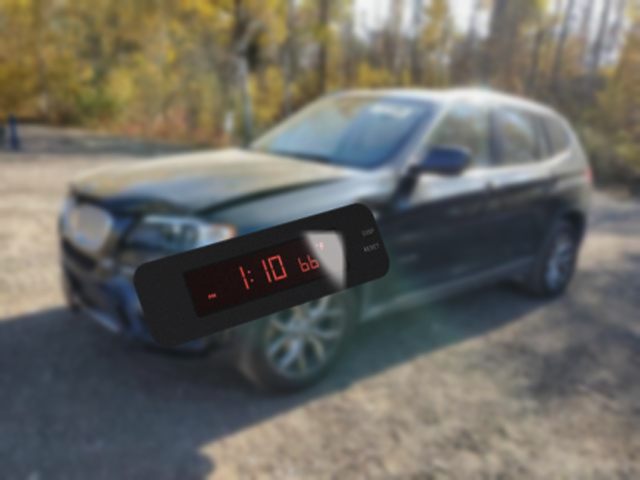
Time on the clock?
1:10
